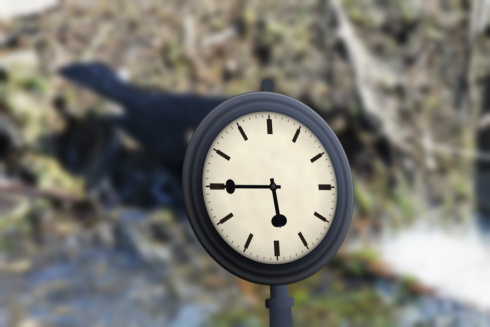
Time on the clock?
5:45
